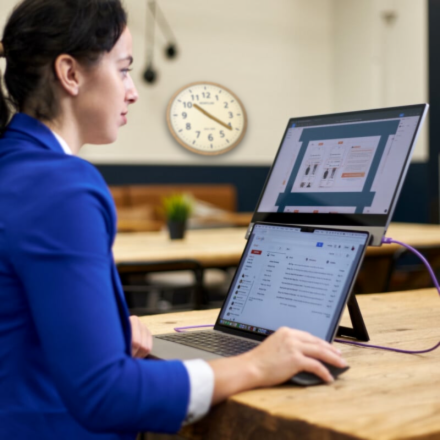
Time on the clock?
10:21
